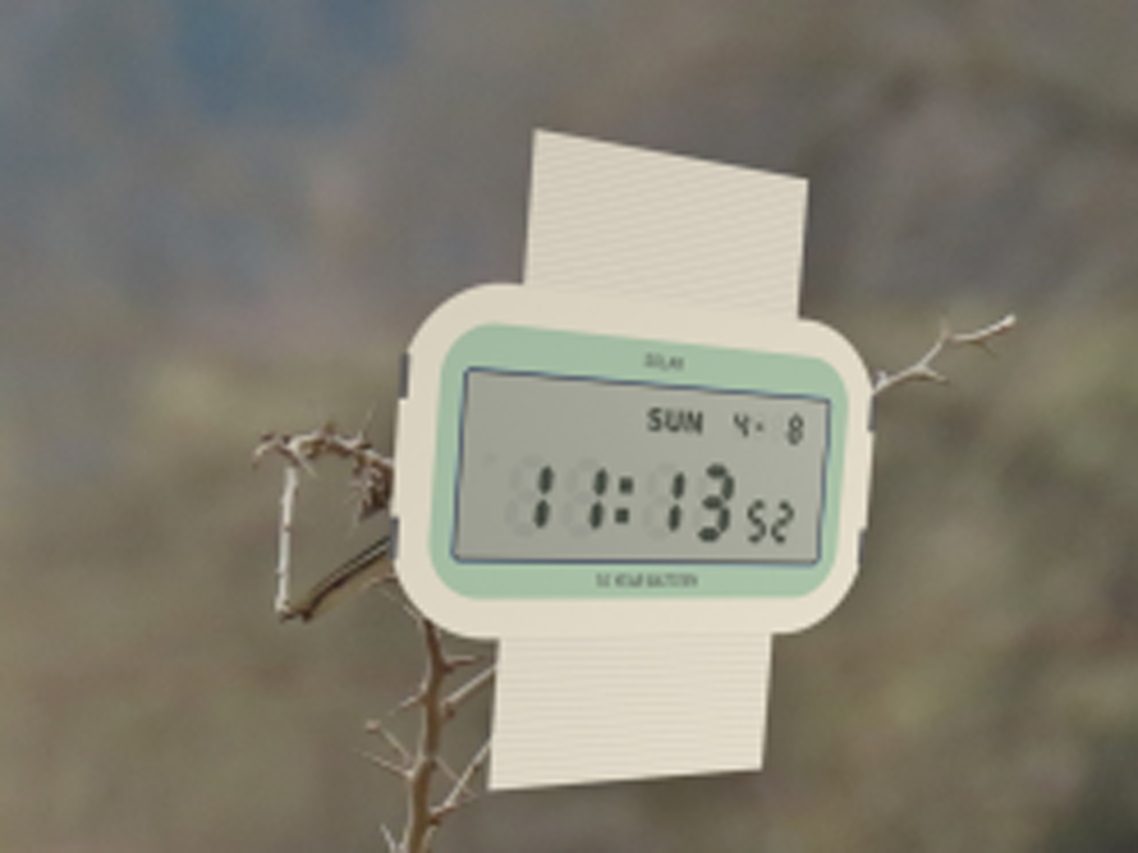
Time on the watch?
11:13:52
